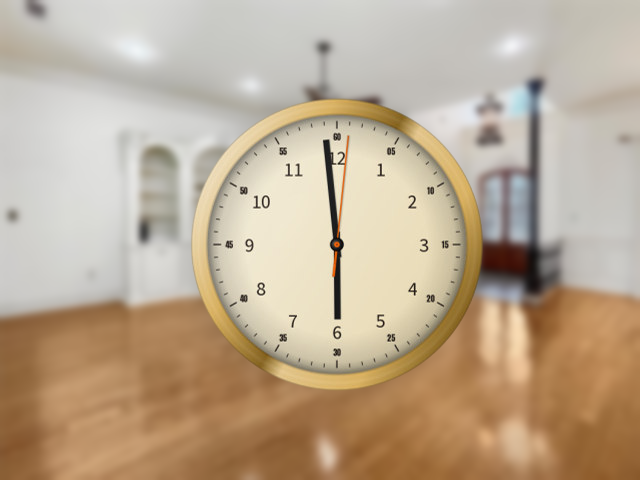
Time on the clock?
5:59:01
